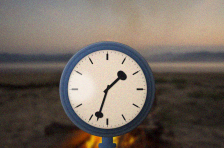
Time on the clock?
1:33
